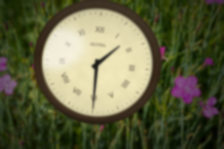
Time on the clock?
1:30
